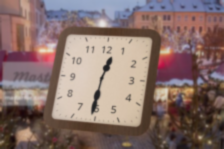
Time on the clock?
12:31
